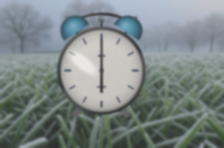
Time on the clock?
6:00
